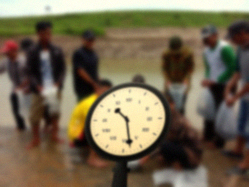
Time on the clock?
10:28
